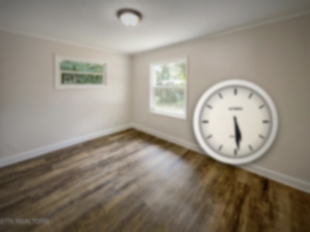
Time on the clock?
5:29
